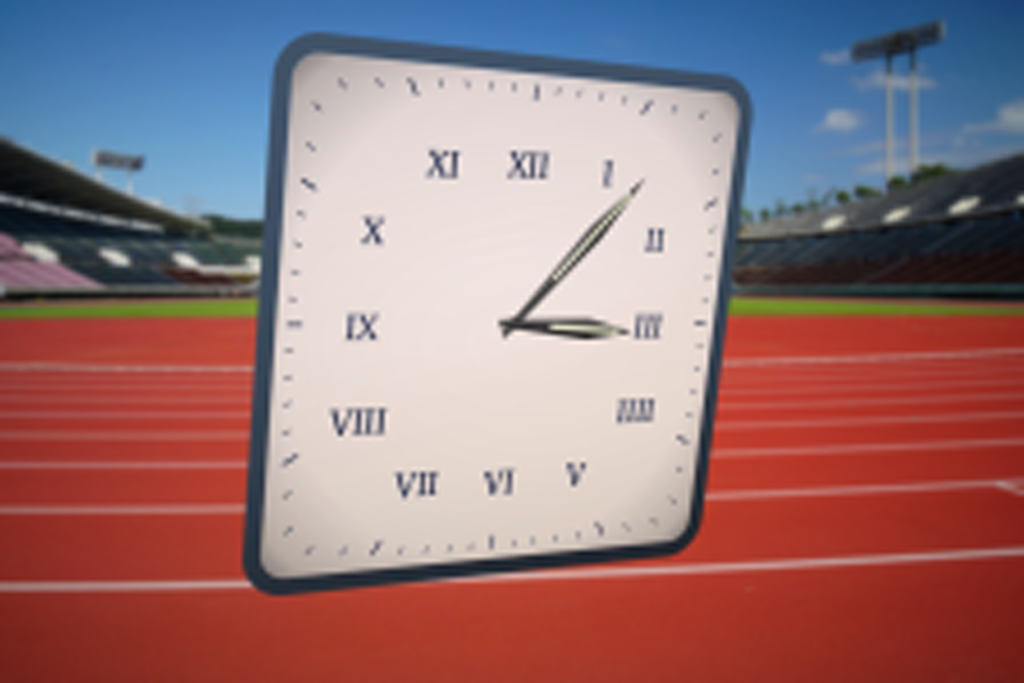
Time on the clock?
3:07
